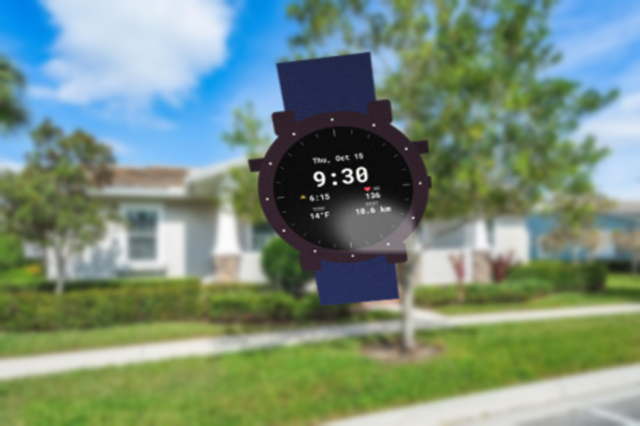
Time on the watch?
9:30
